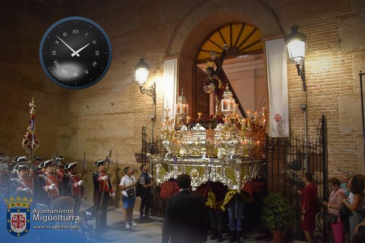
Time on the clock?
1:52
